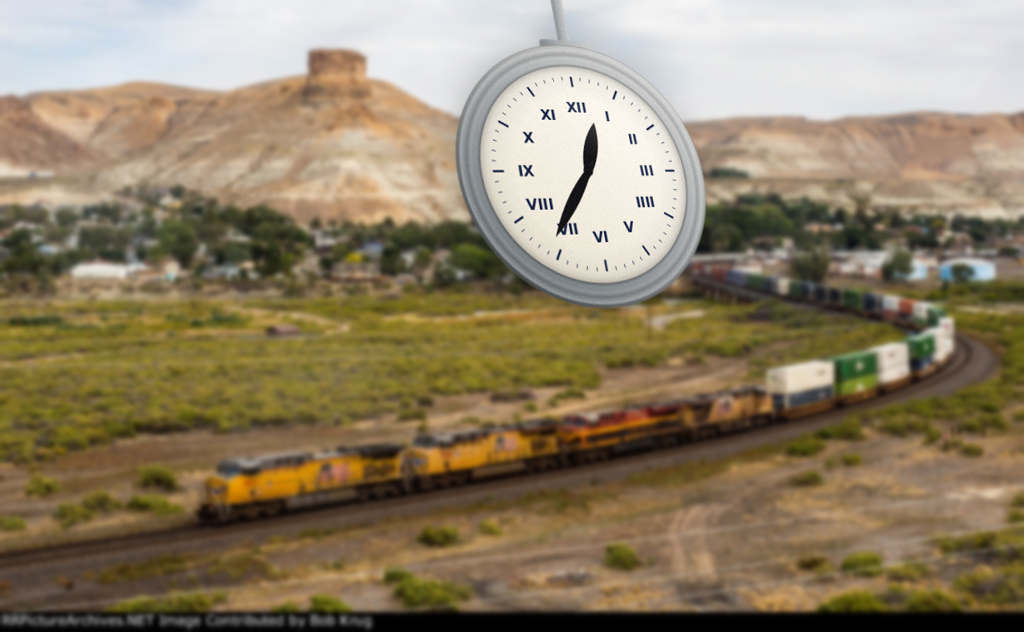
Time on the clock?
12:36
